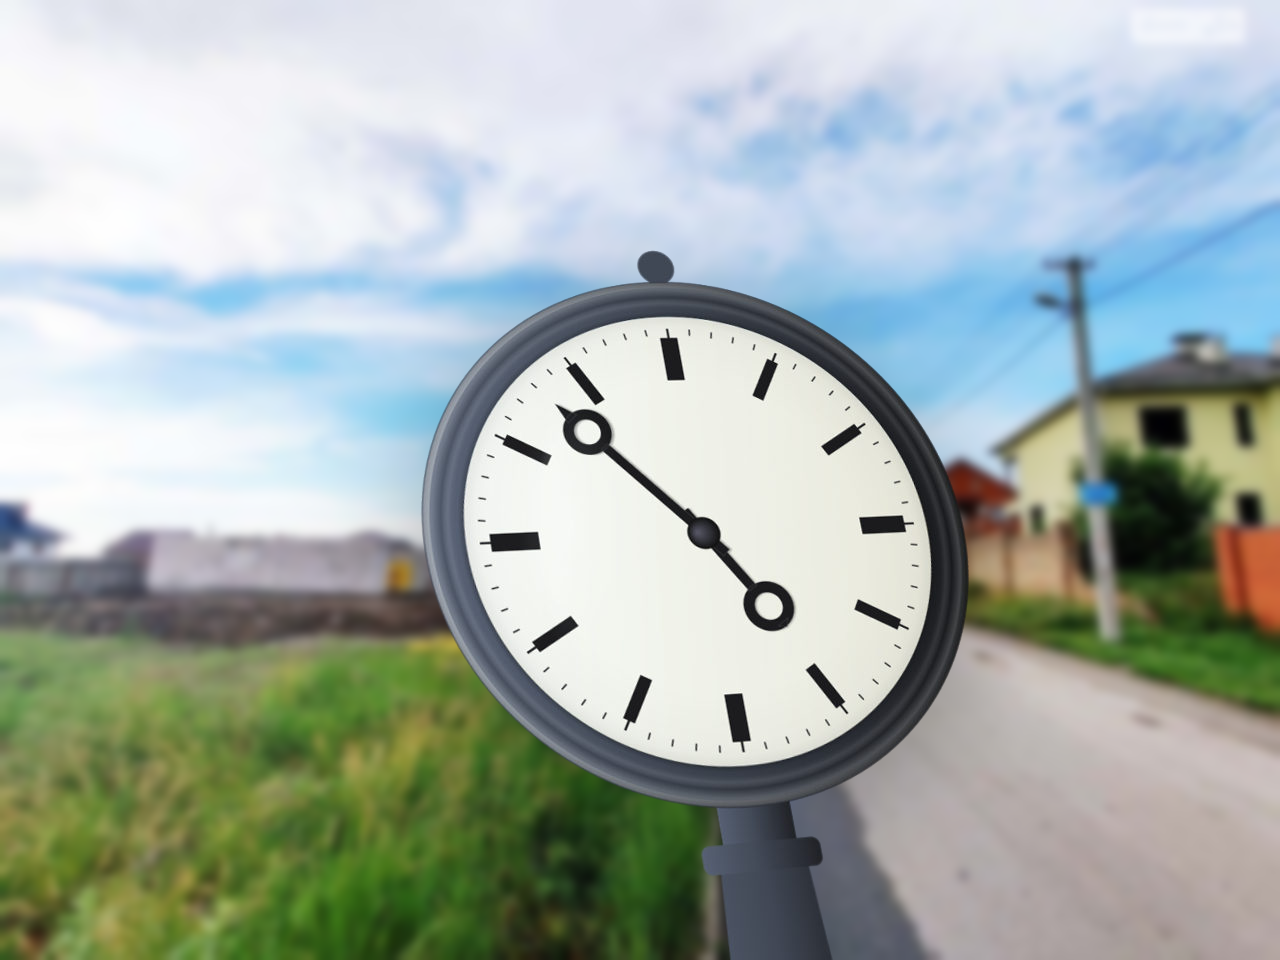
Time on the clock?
4:53
